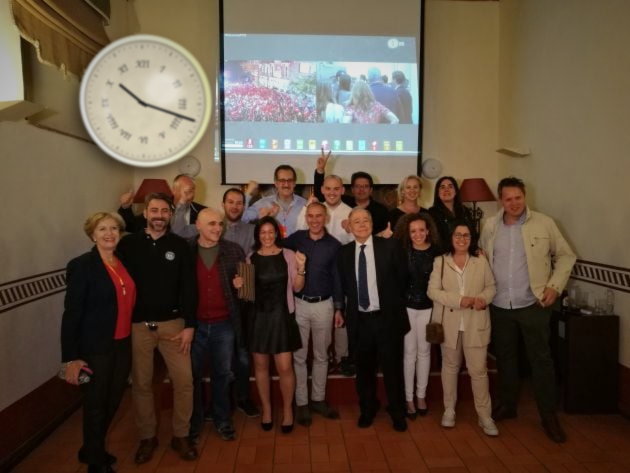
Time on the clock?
10:18
